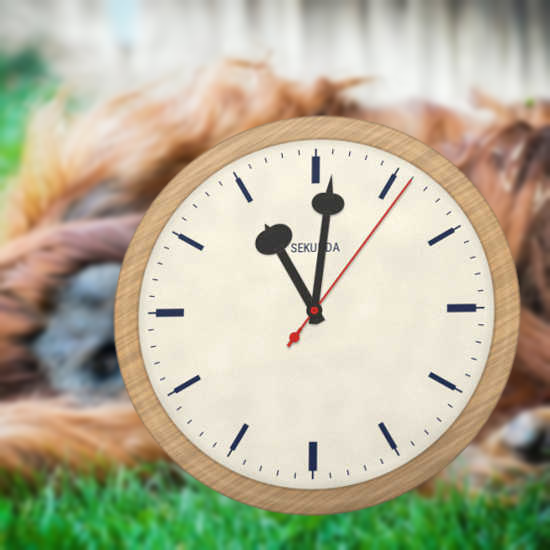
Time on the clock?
11:01:06
